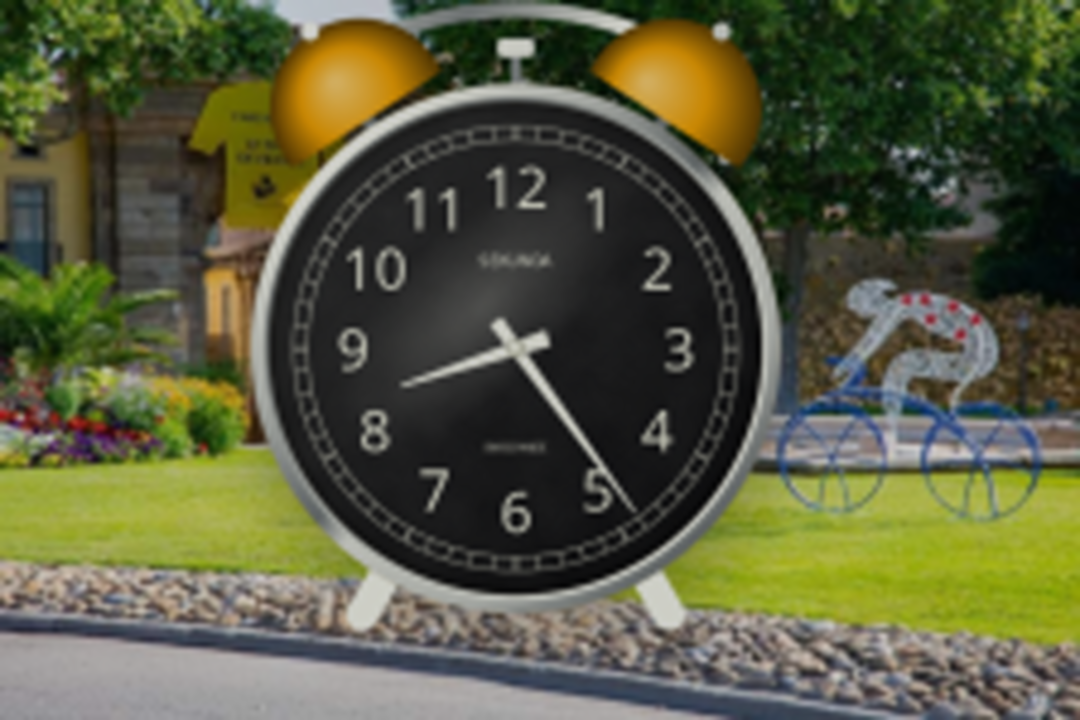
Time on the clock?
8:24
